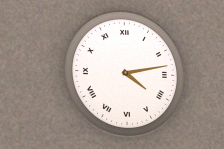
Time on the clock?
4:13
